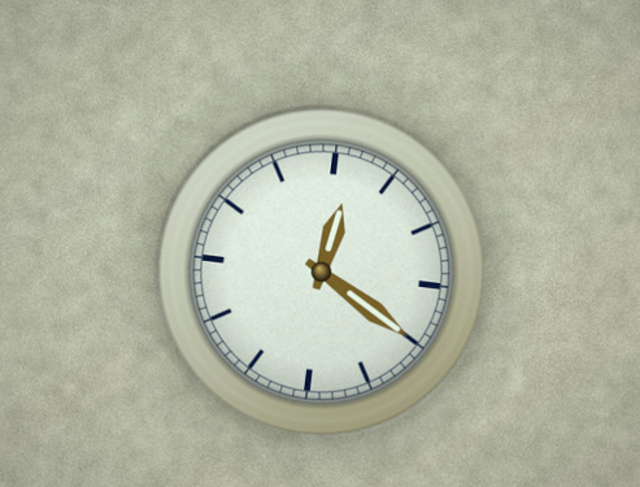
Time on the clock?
12:20
